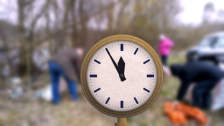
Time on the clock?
11:55
